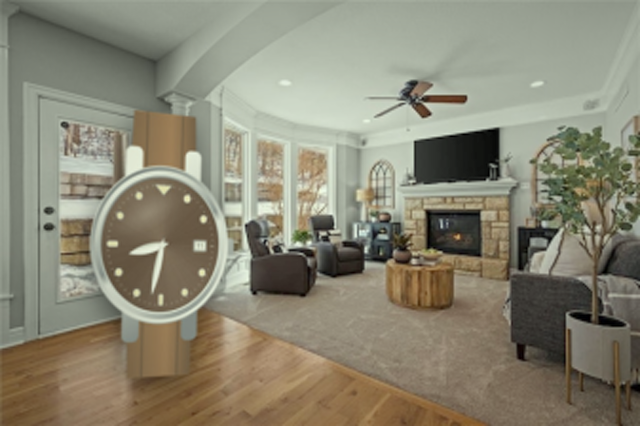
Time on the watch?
8:32
